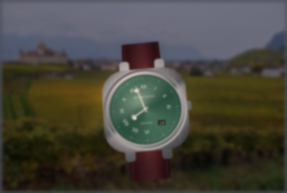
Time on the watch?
7:57
